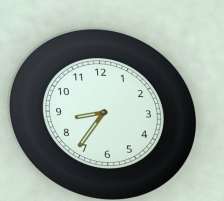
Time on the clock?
8:36
